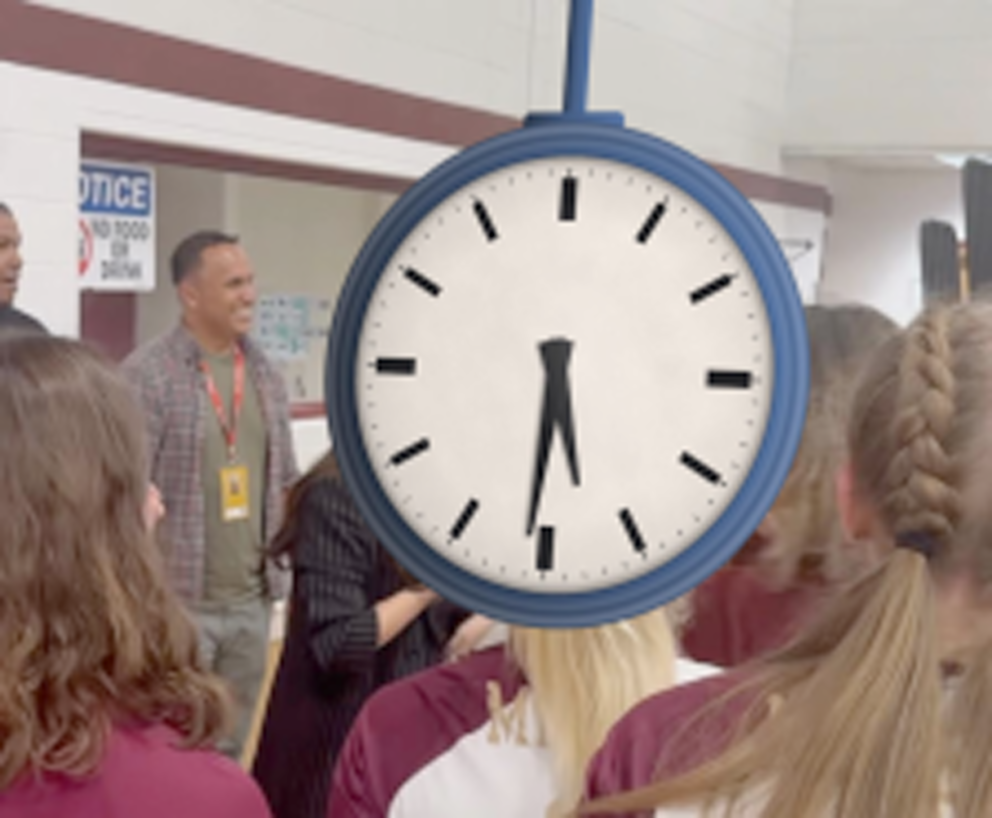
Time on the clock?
5:31
